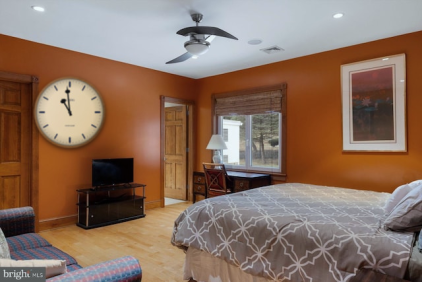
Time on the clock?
10:59
